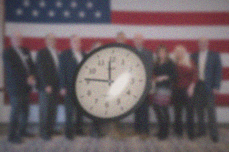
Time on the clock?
11:46
